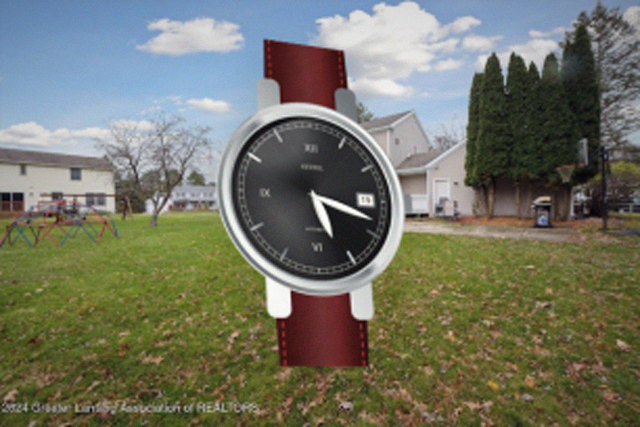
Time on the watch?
5:18
